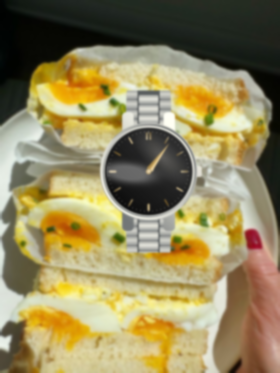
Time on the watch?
1:06
